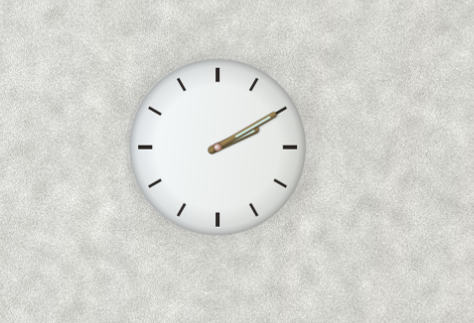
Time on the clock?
2:10
